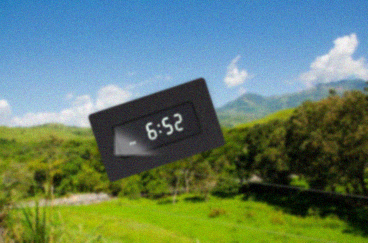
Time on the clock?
6:52
